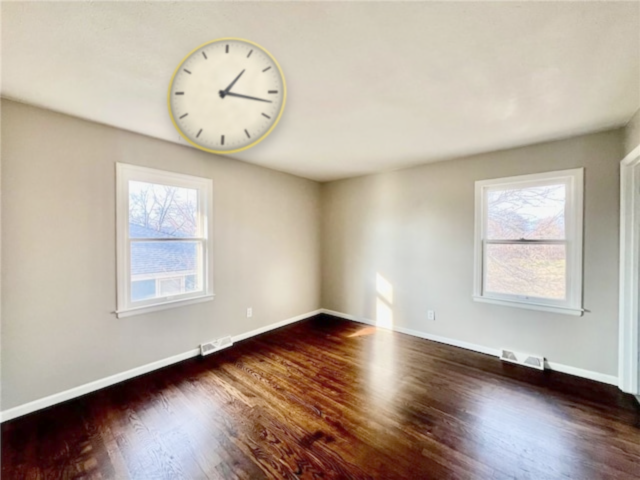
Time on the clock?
1:17
